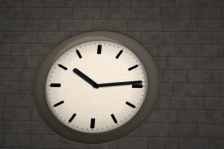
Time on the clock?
10:14
